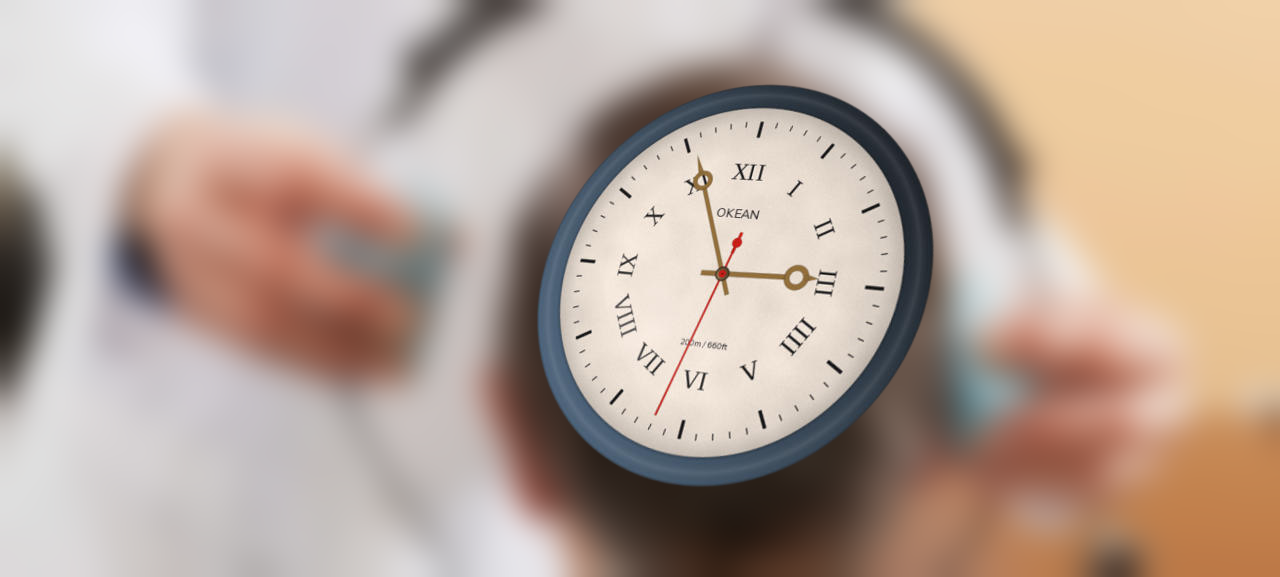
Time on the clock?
2:55:32
